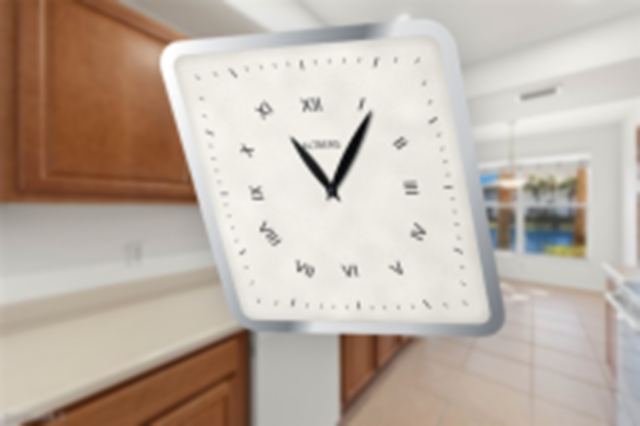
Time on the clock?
11:06
